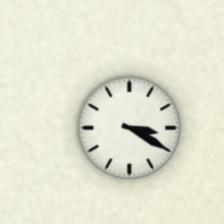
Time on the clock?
3:20
